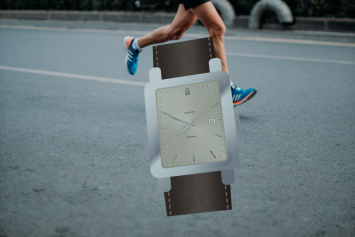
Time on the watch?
7:50
